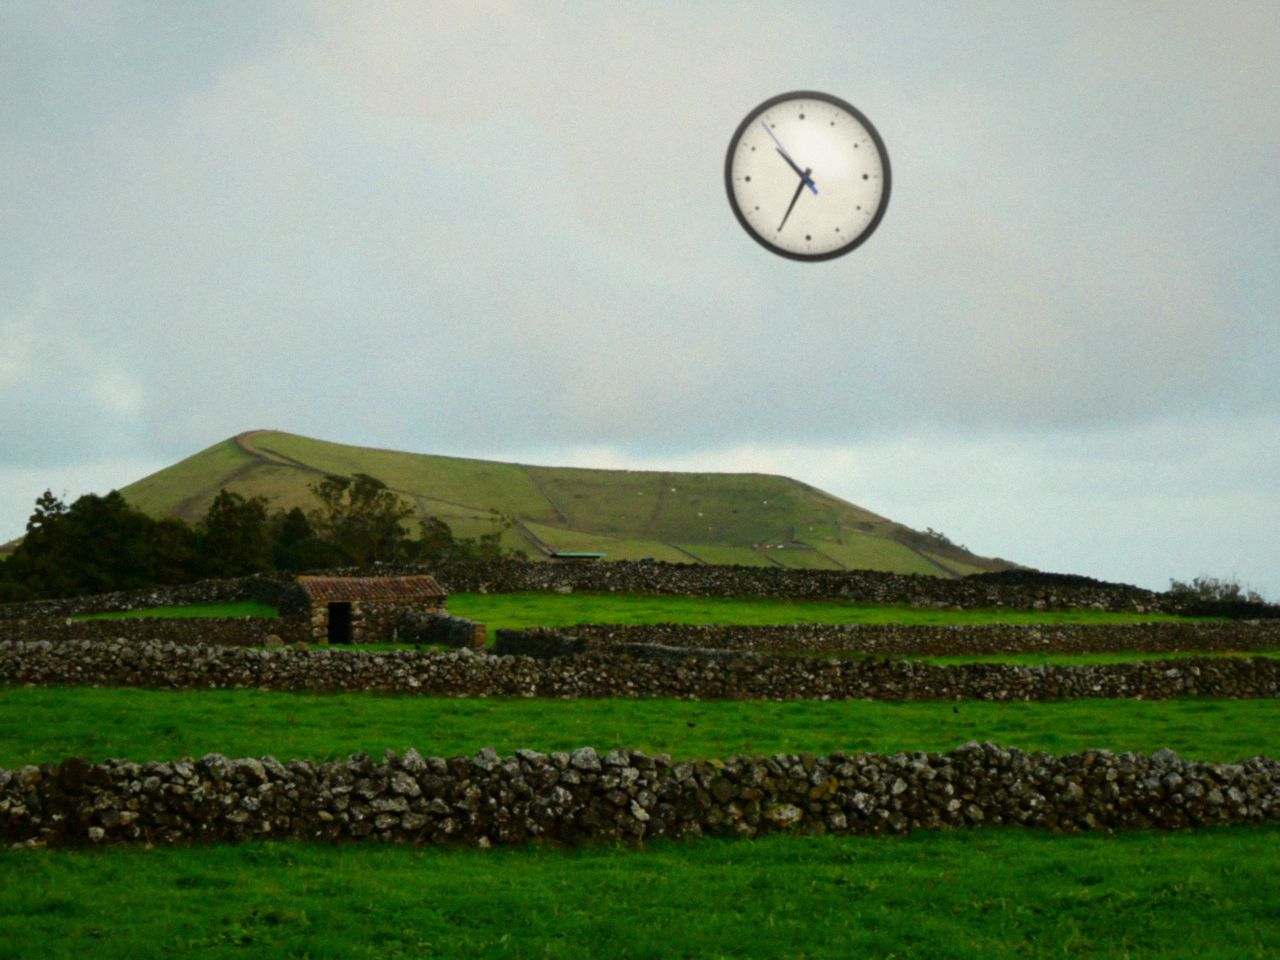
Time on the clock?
10:34:54
